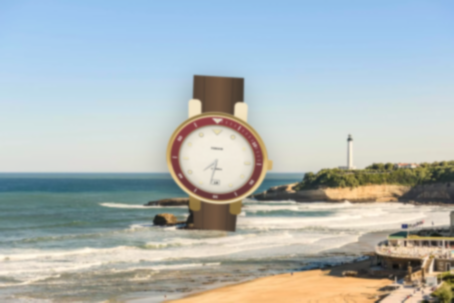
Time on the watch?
7:32
